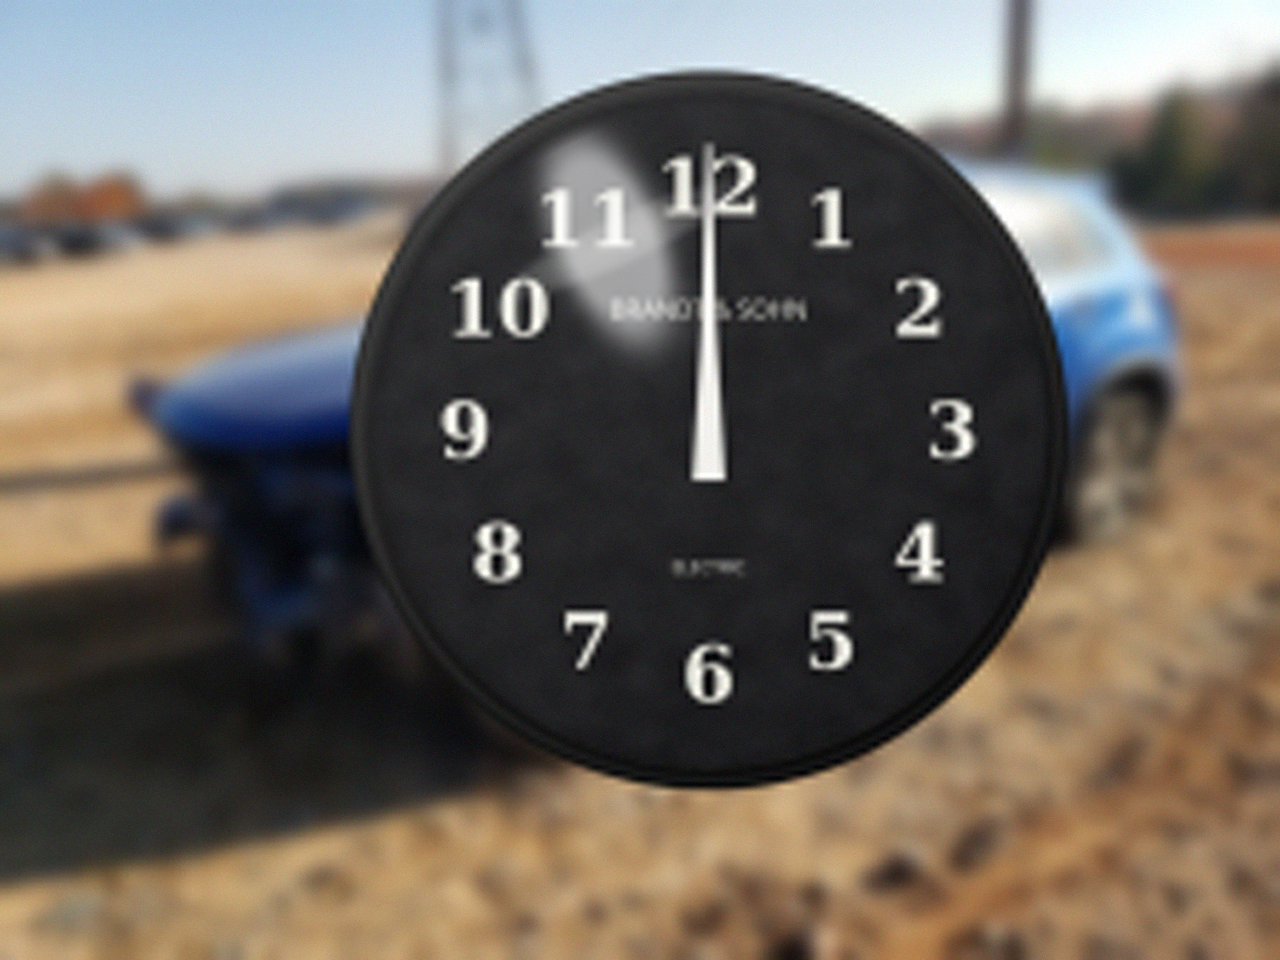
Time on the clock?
12:00
